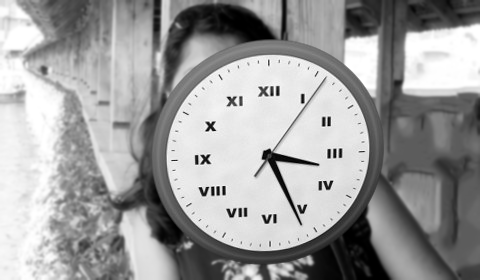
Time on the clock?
3:26:06
